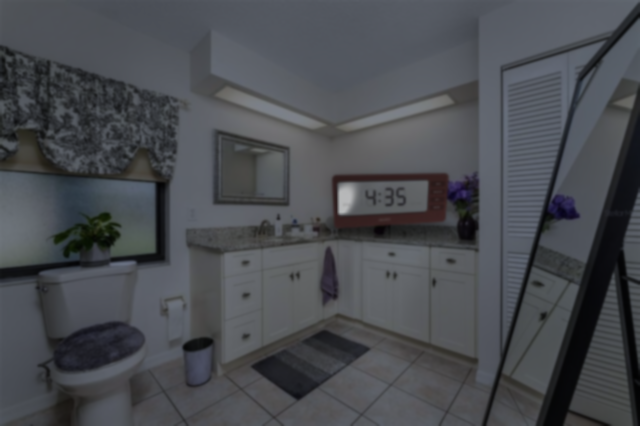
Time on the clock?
4:35
